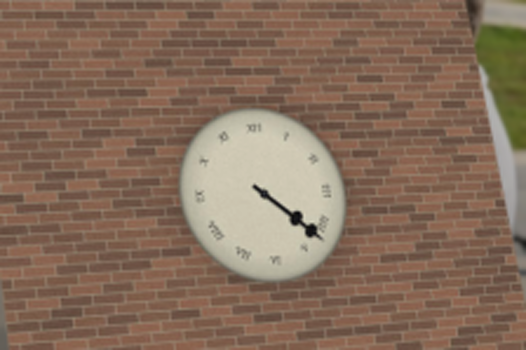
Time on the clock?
4:22
